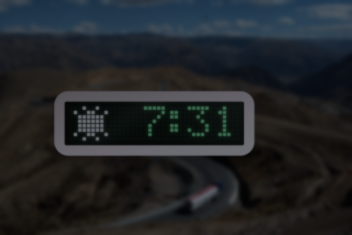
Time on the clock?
7:31
